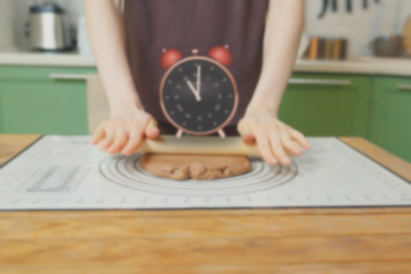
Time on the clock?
11:01
